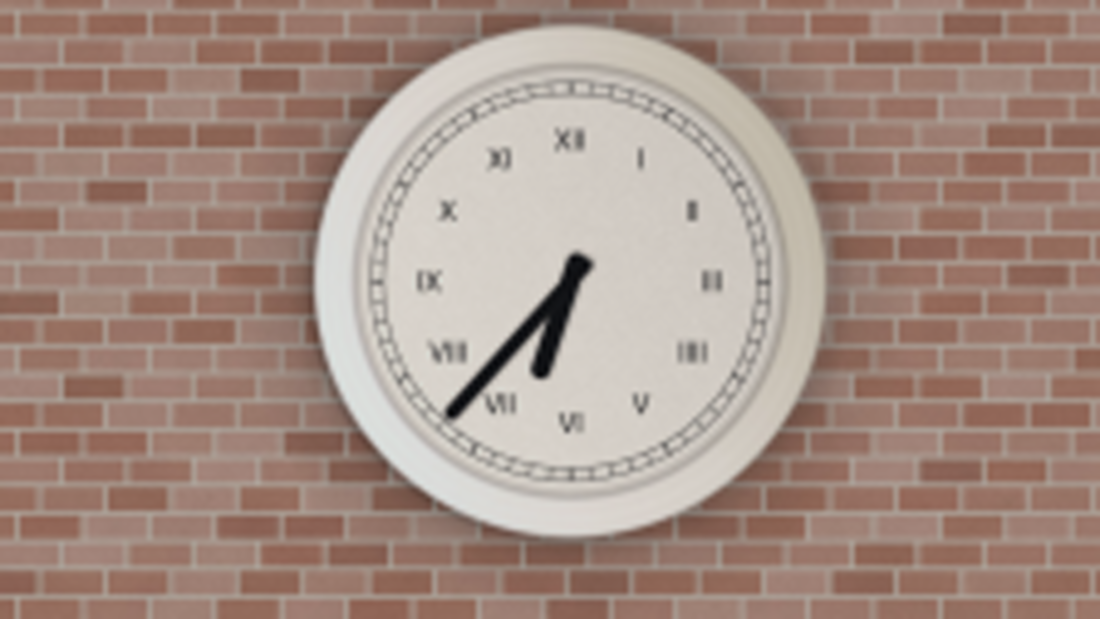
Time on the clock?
6:37
